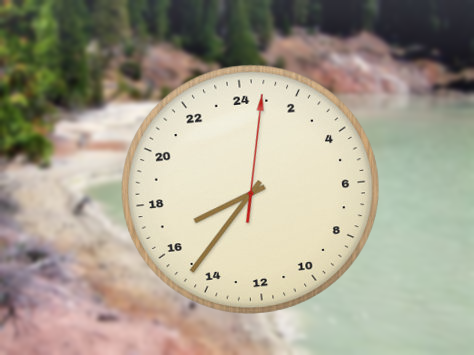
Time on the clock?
16:37:02
